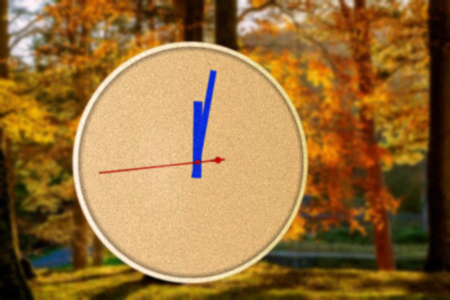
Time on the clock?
12:01:44
